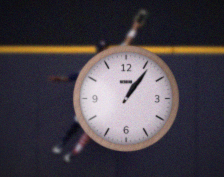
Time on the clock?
1:06
